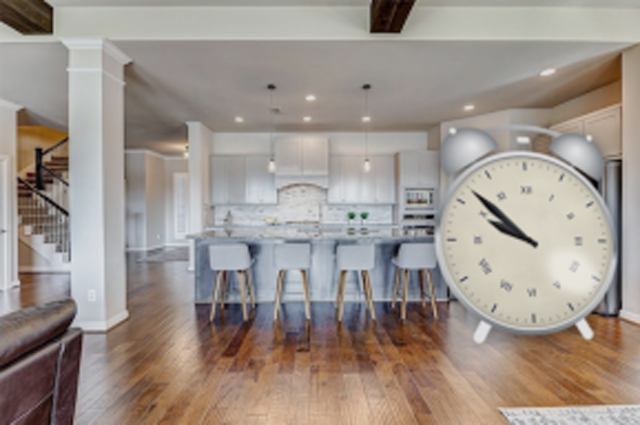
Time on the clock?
9:52
